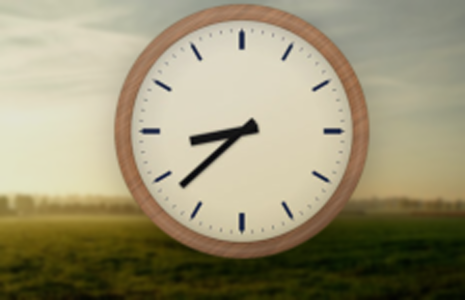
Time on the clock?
8:38
